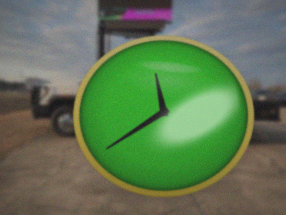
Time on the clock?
11:39
